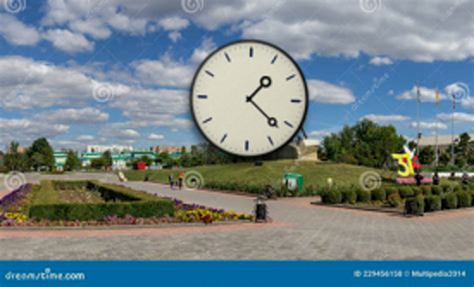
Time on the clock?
1:22
